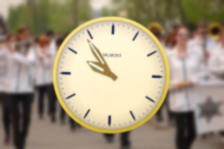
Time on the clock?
9:54
